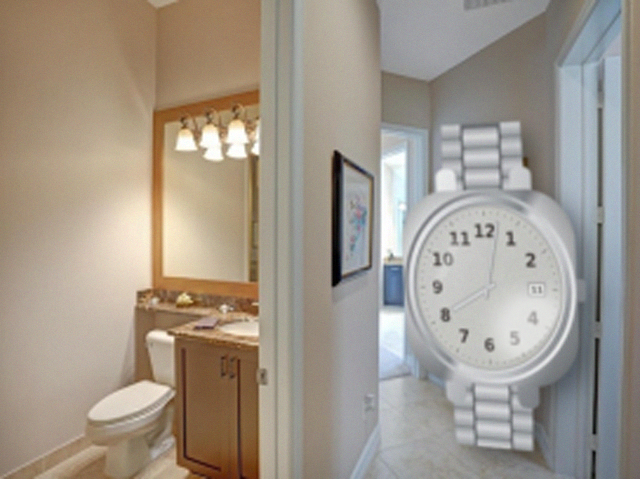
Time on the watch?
8:02
